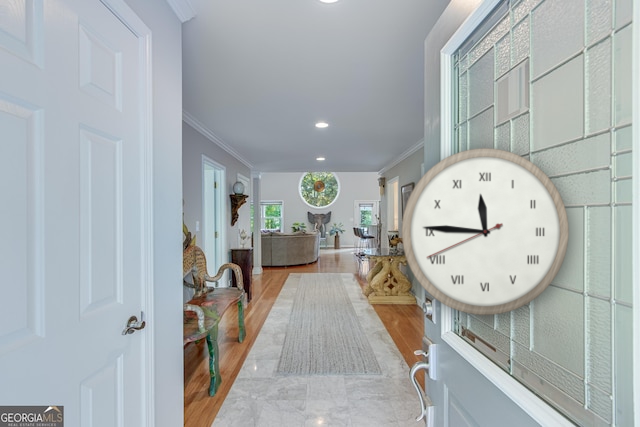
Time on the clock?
11:45:41
